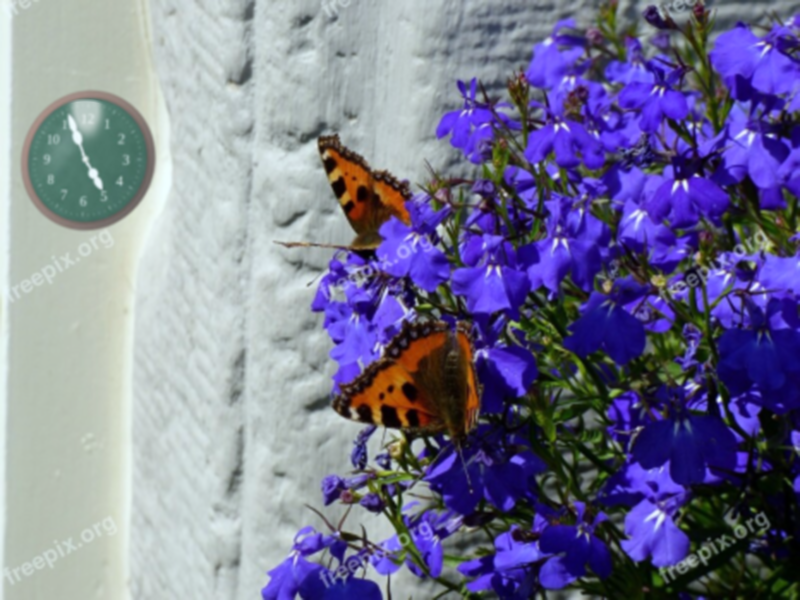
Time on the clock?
4:56
